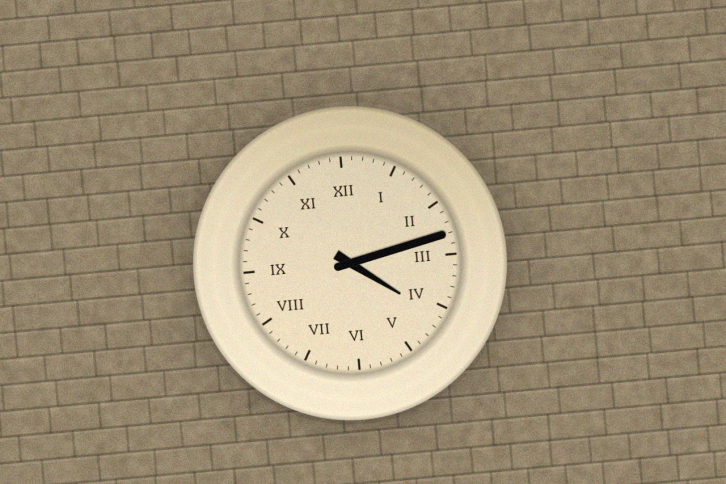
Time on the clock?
4:13
